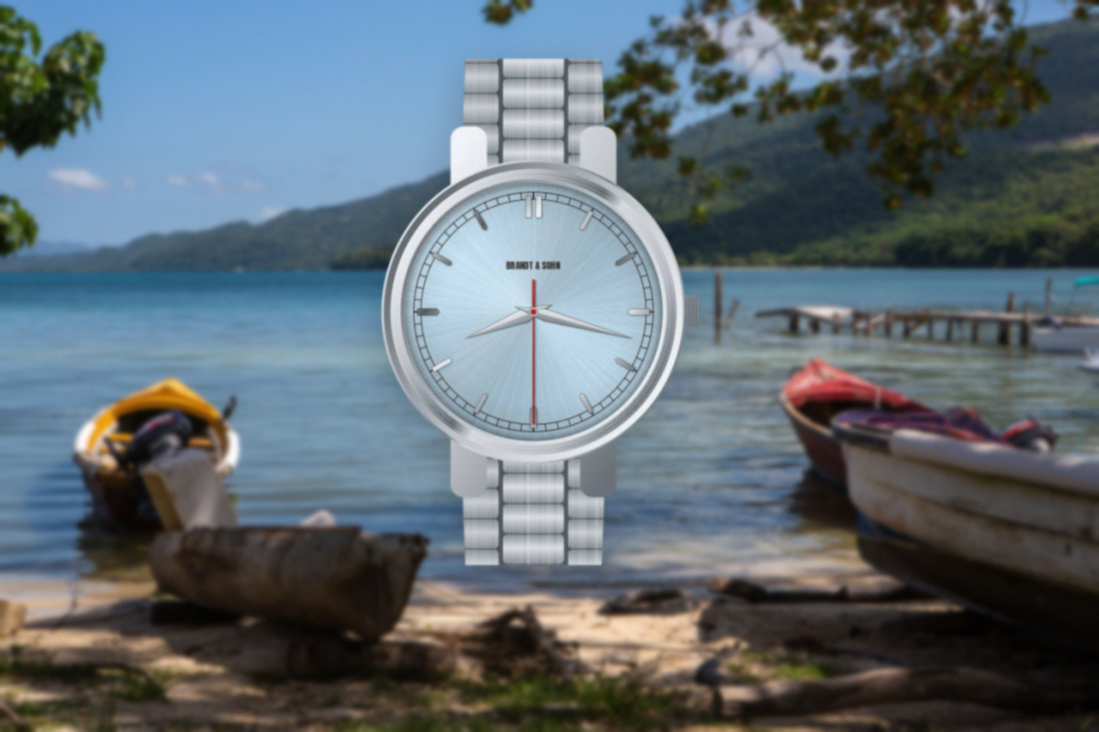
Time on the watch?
8:17:30
